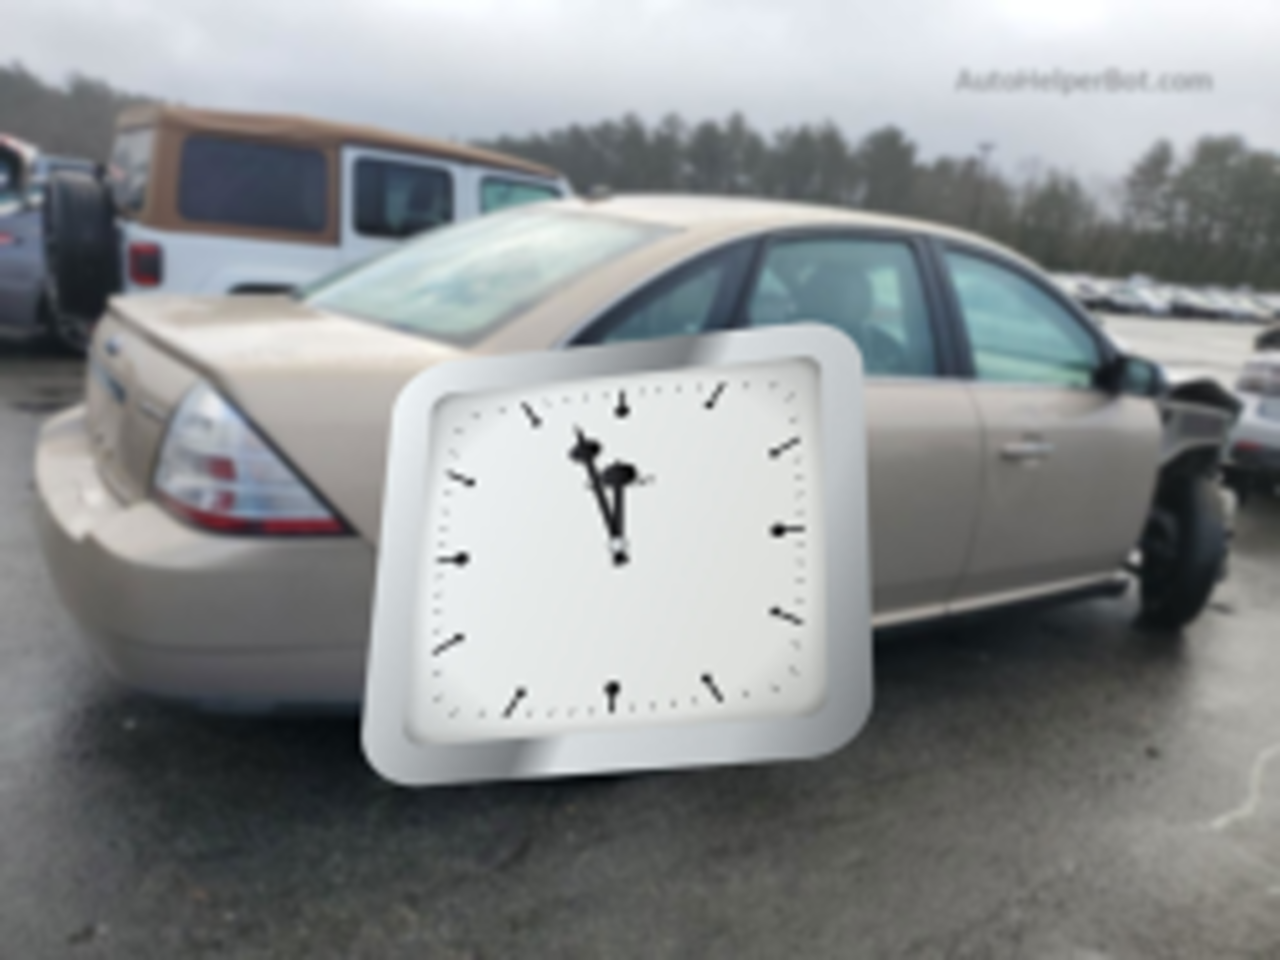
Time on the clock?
11:57
